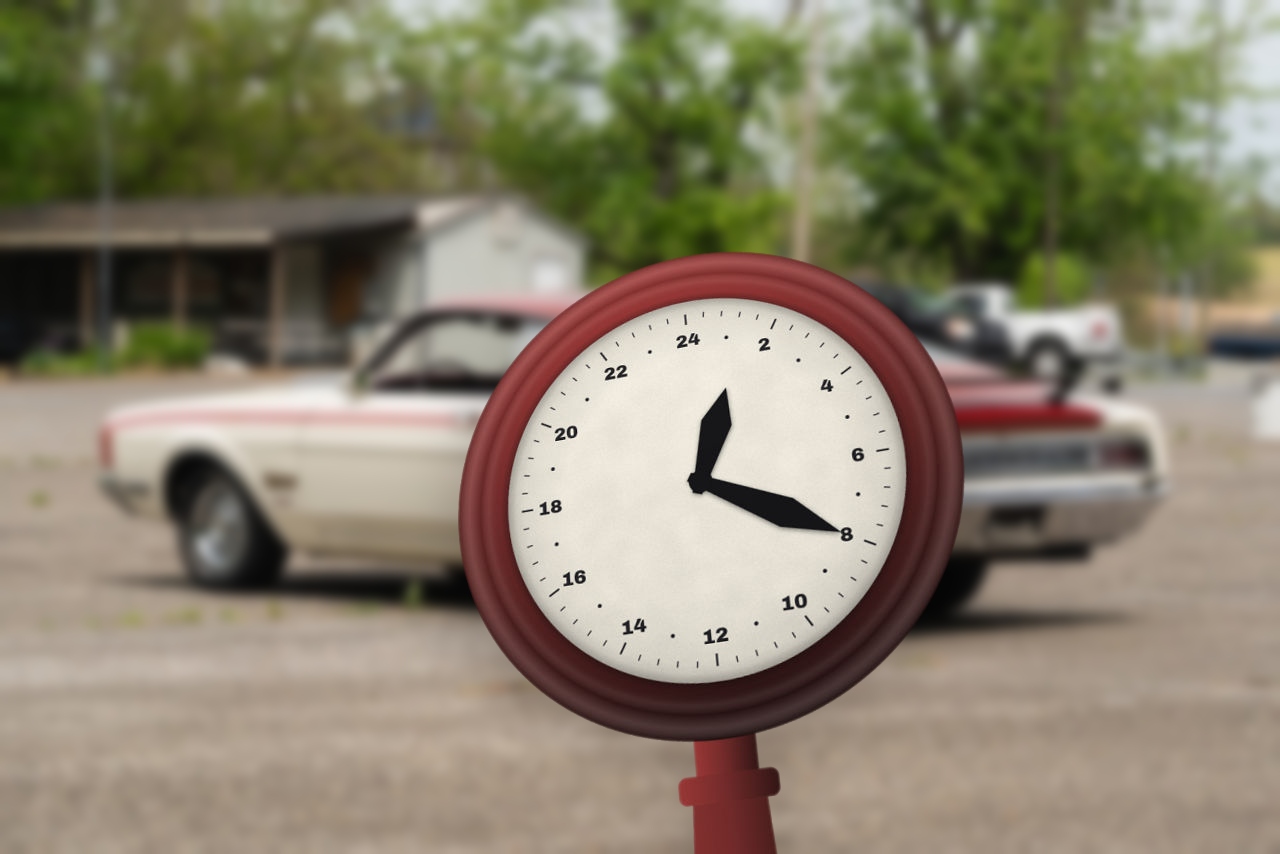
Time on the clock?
1:20
